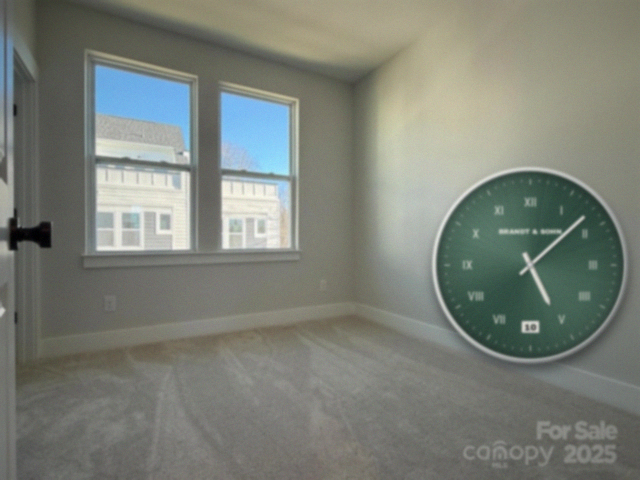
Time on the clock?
5:08
